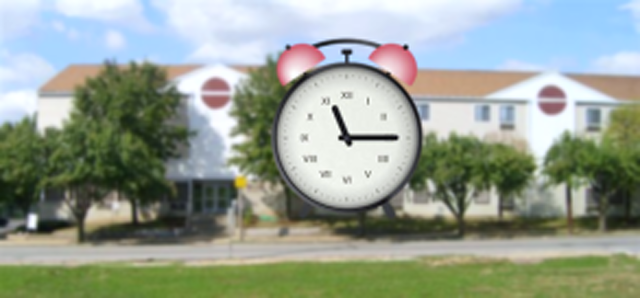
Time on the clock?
11:15
